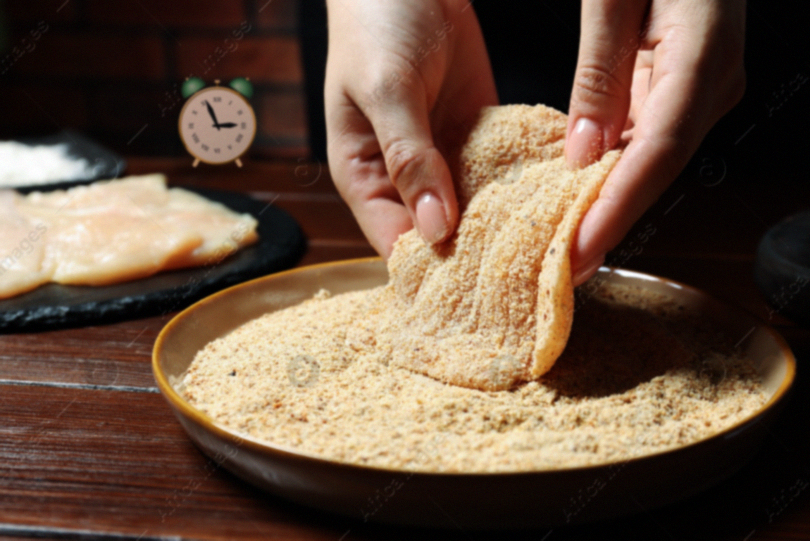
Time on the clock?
2:56
